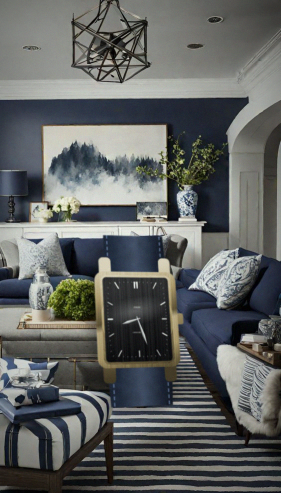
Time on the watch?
8:27
